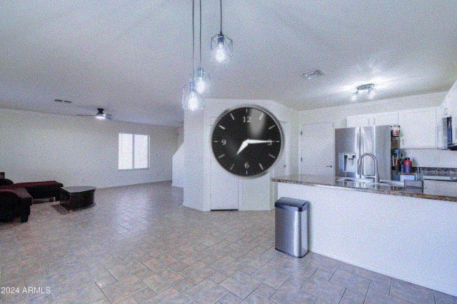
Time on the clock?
7:15
